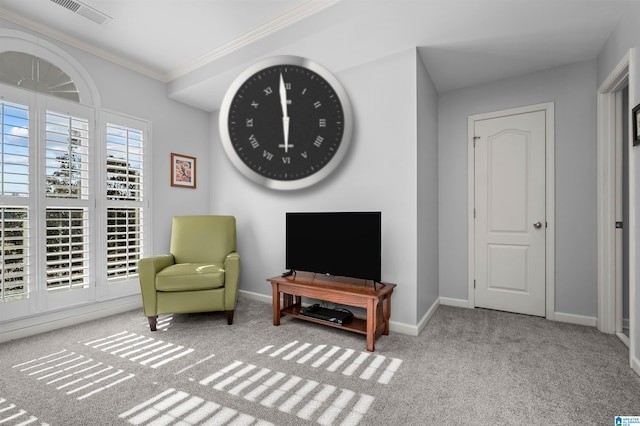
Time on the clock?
5:59
